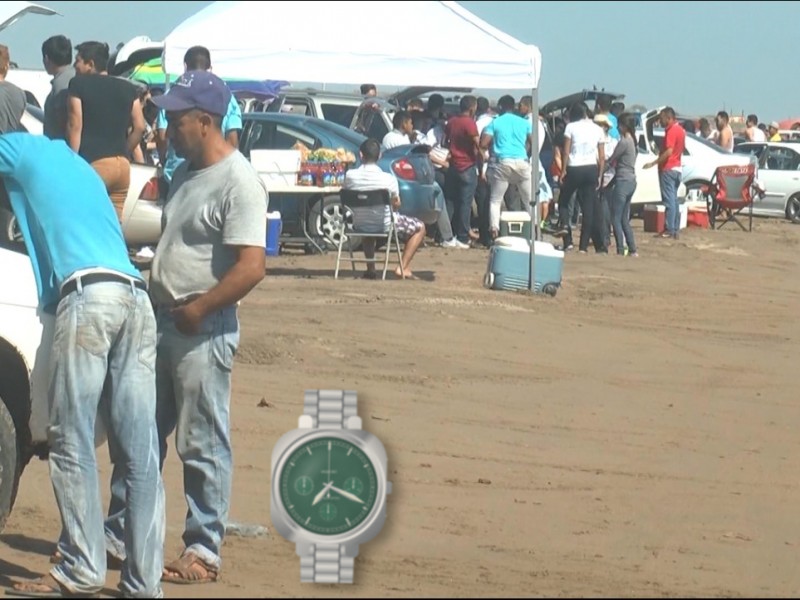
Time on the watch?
7:19
